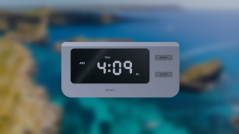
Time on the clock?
4:09
